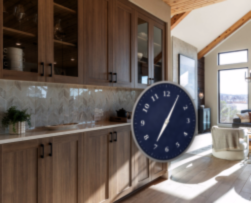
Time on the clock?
7:05
